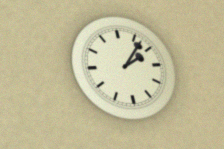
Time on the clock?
2:07
